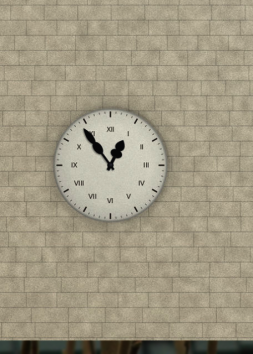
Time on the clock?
12:54
